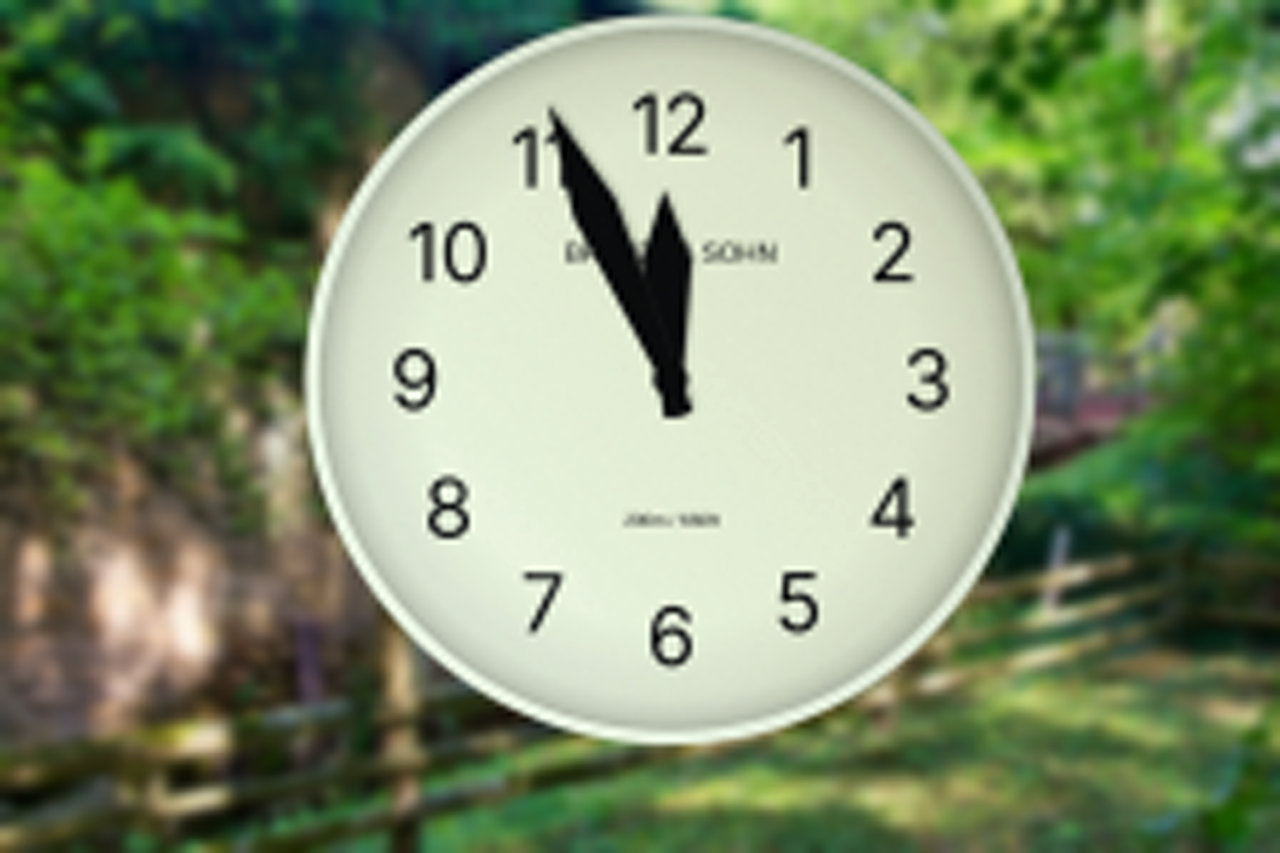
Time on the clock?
11:56
